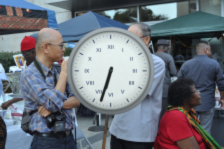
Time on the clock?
6:33
